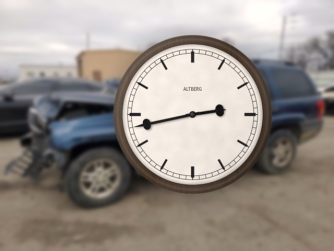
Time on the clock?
2:43
